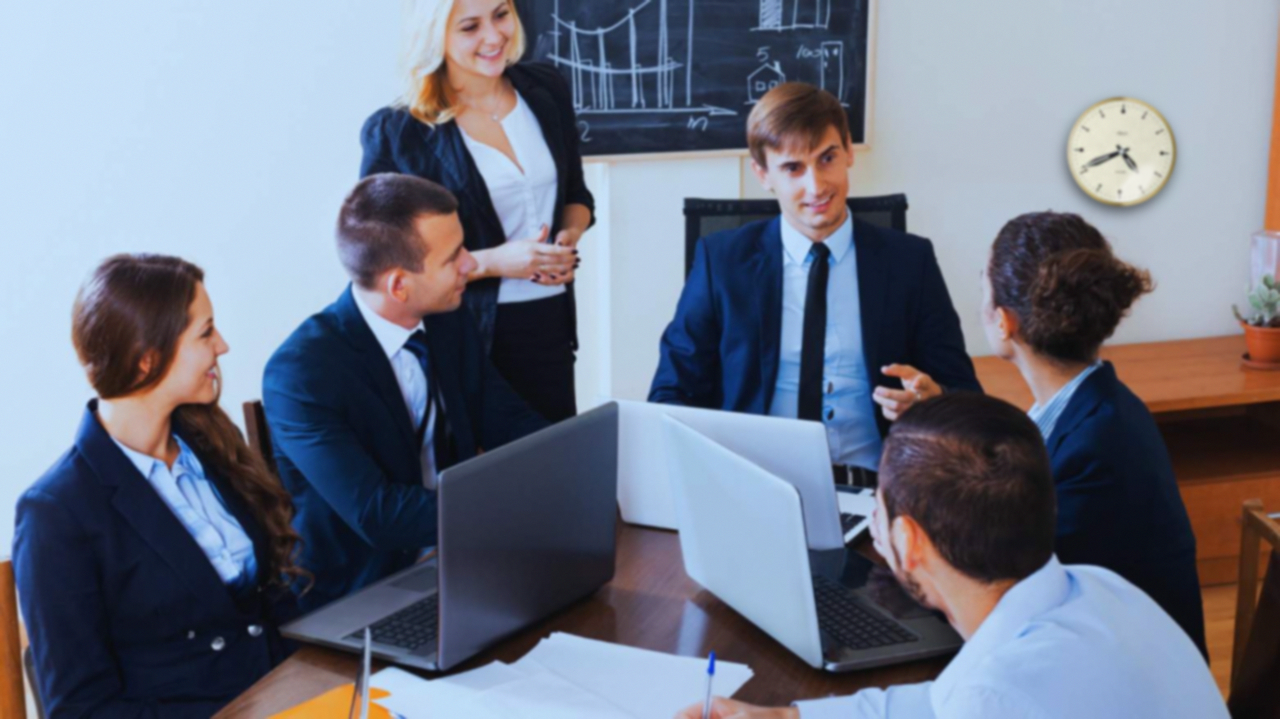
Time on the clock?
4:41
